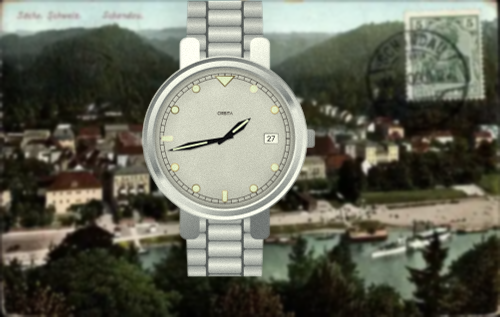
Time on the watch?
1:43
